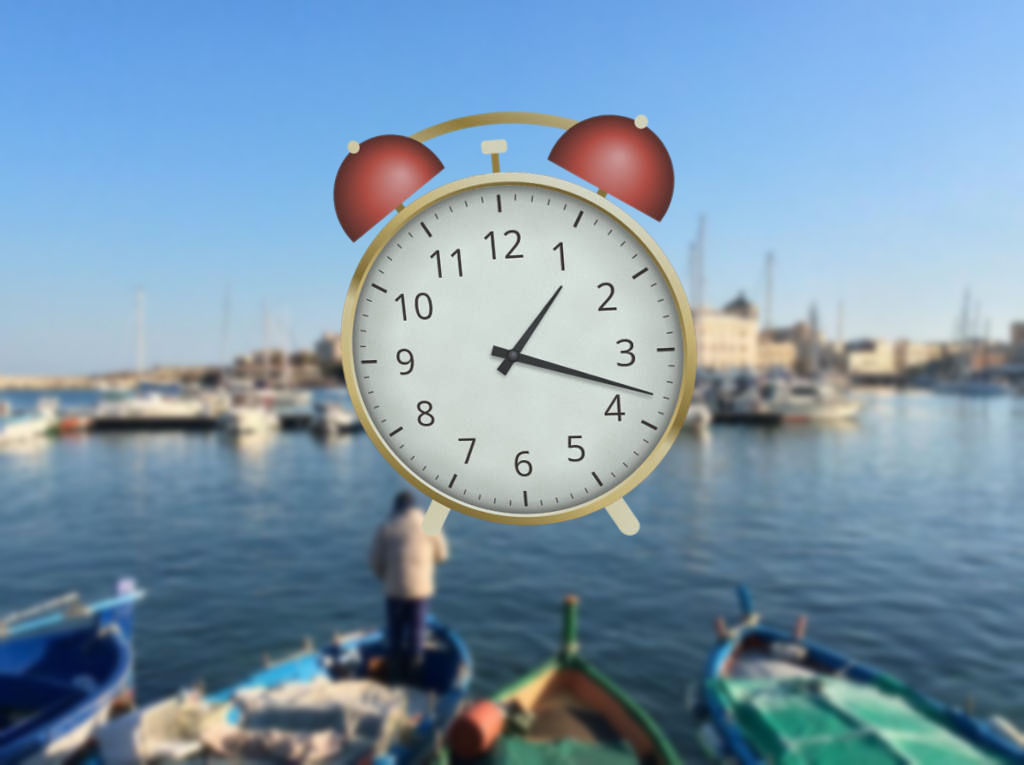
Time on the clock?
1:18
